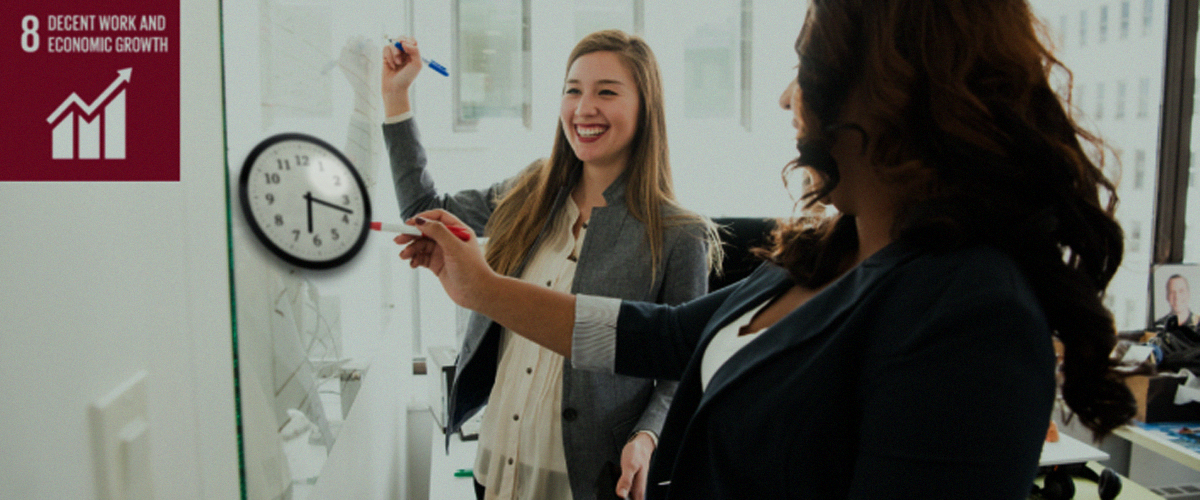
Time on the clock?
6:18
